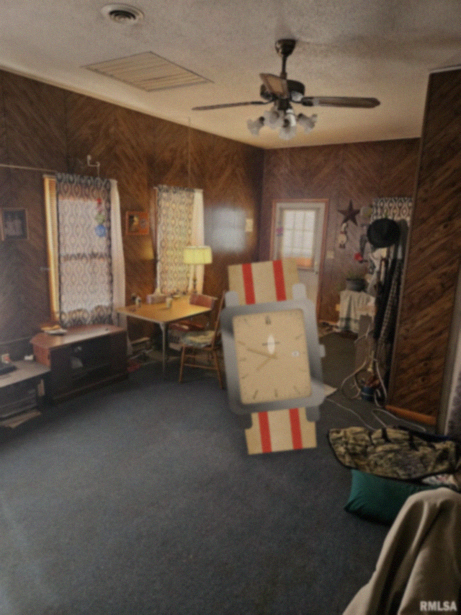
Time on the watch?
7:49
